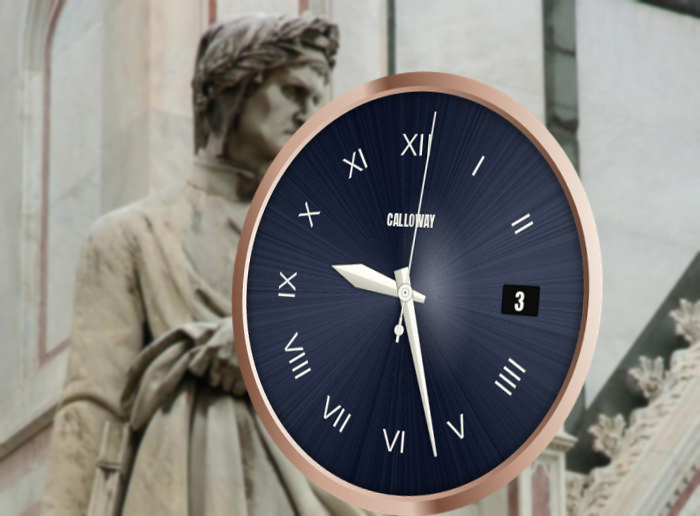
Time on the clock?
9:27:01
